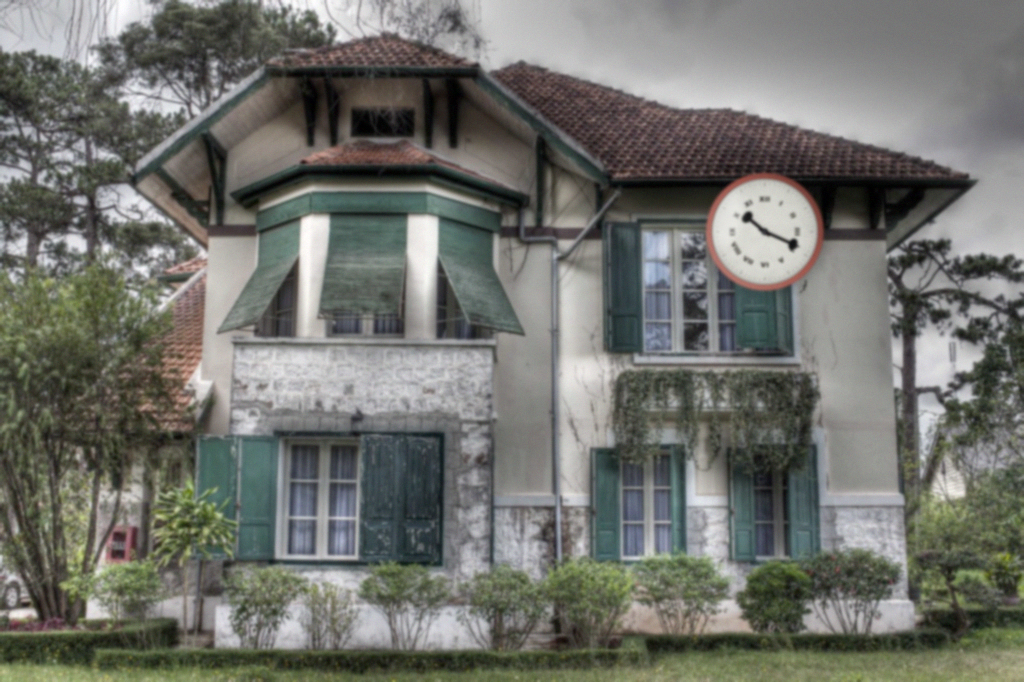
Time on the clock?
10:19
